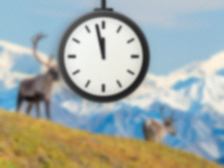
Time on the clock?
11:58
